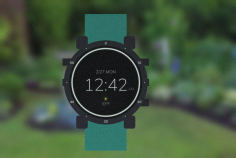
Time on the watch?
12:42
